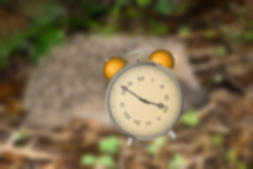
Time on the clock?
3:52
